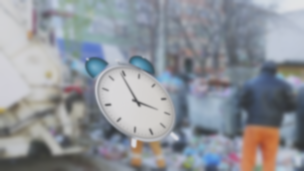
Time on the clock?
3:59
